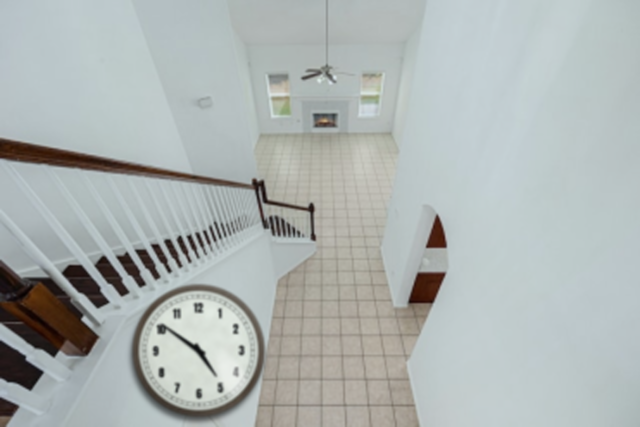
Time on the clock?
4:51
